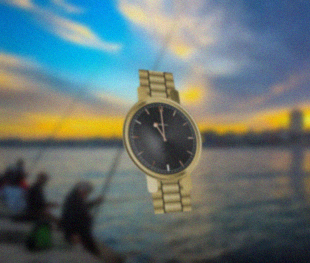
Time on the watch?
11:00
